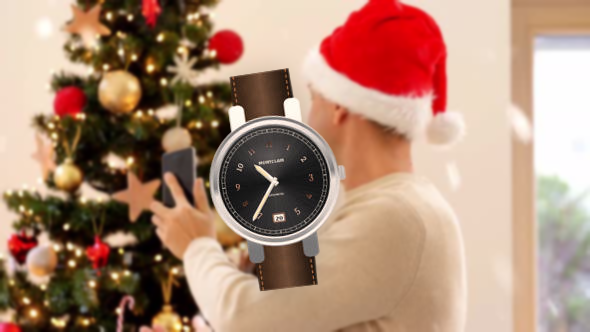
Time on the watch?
10:36
